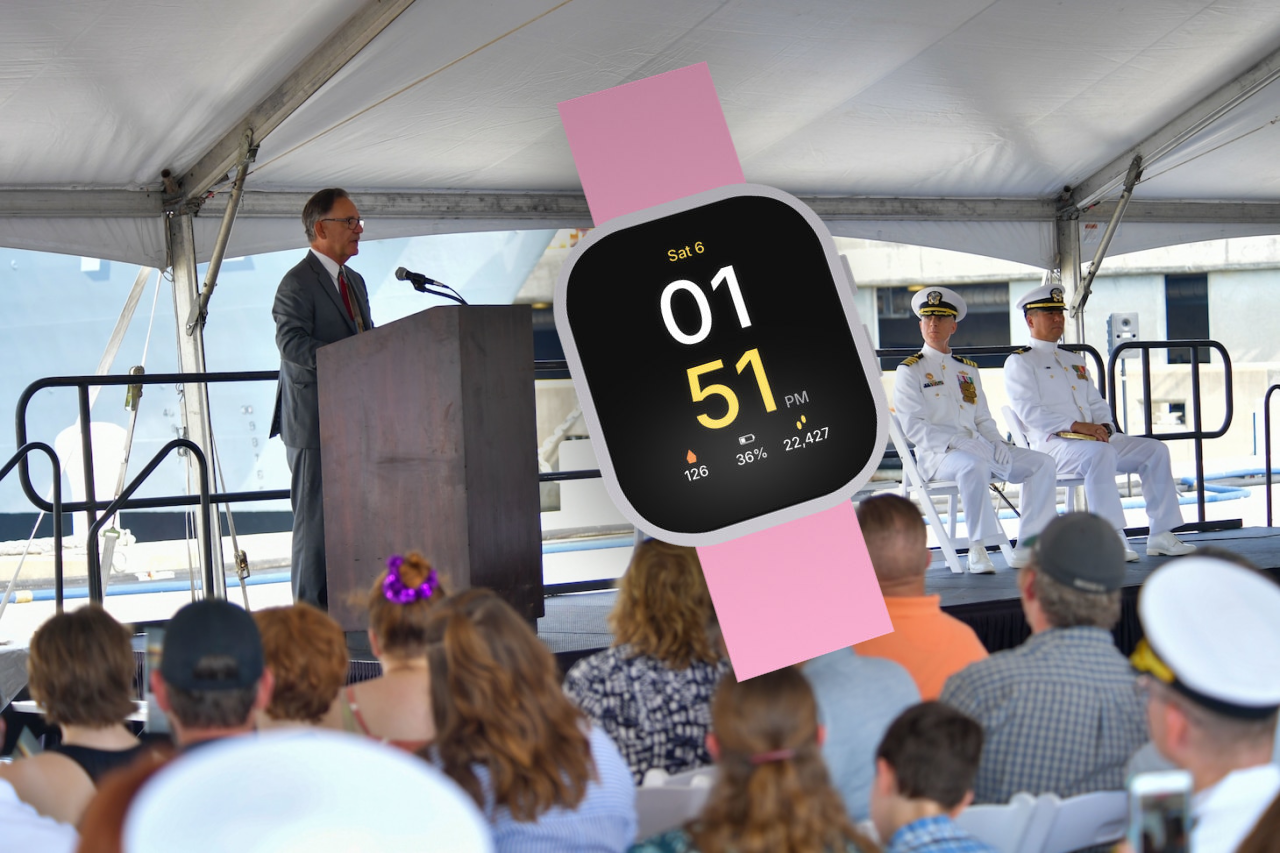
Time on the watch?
1:51
